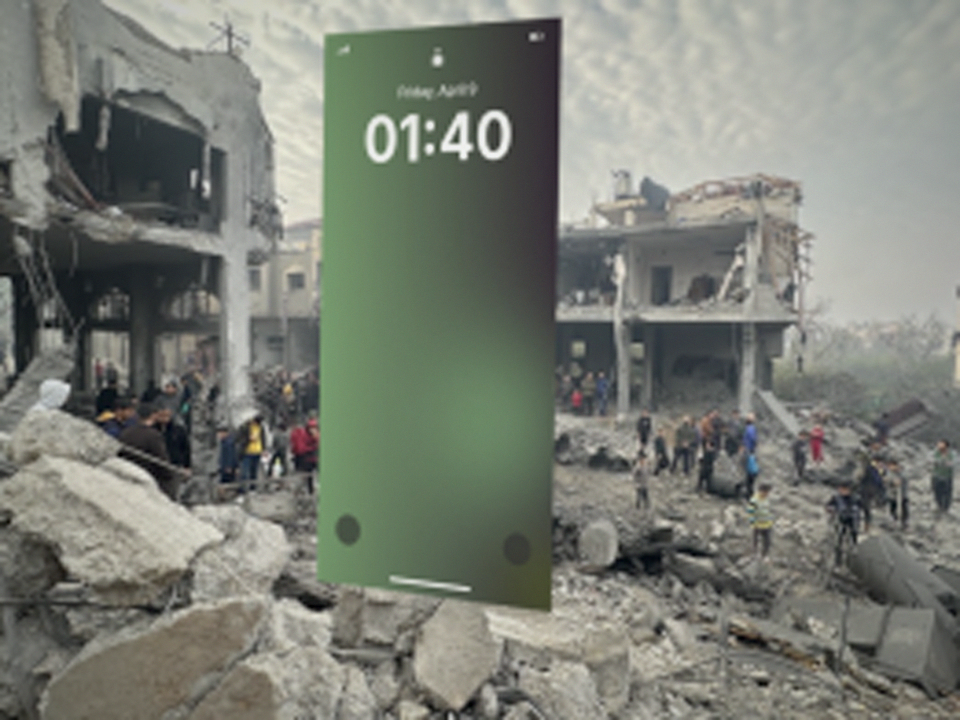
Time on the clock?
1:40
